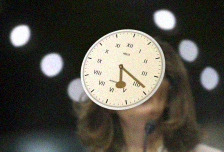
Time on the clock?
5:19
